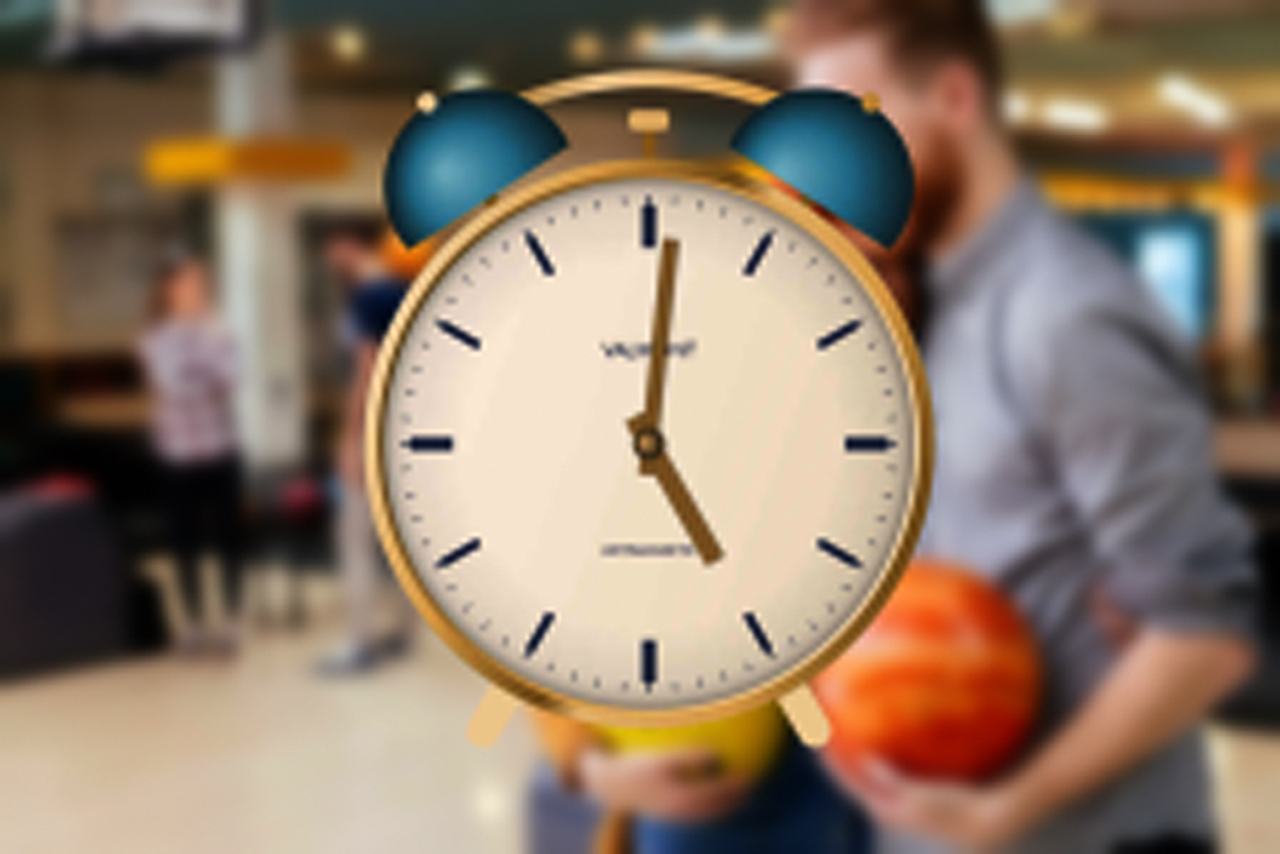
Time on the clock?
5:01
